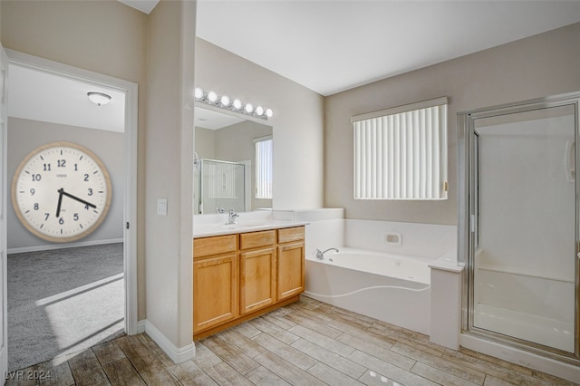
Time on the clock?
6:19
